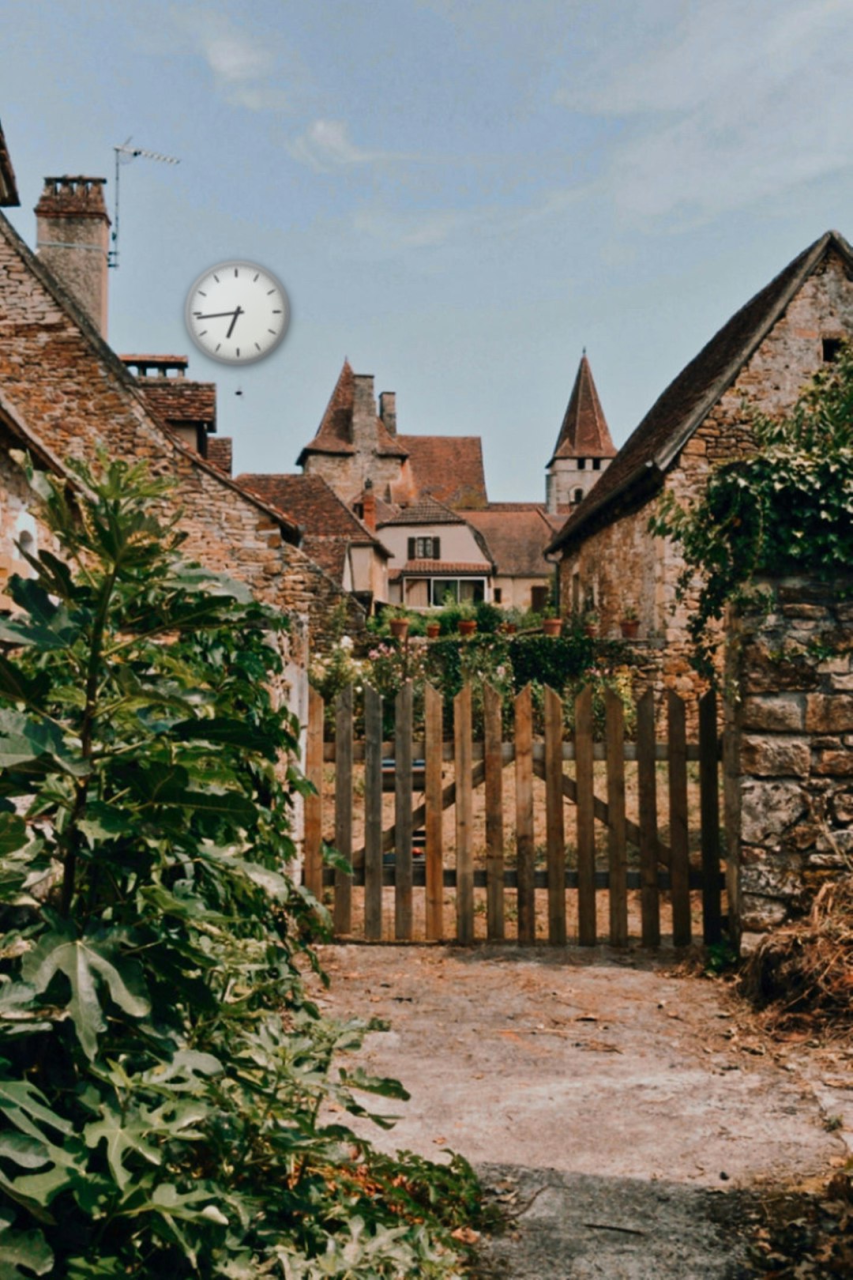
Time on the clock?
6:44
